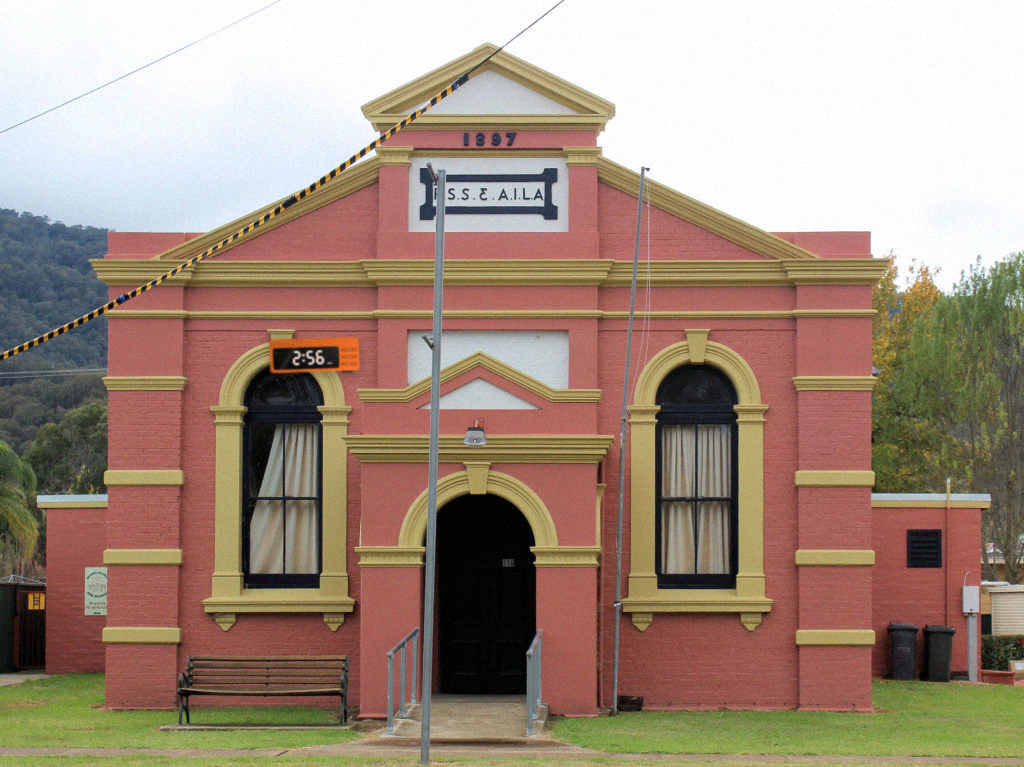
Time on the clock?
2:56
